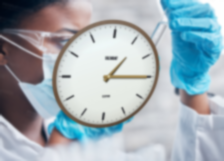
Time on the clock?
1:15
